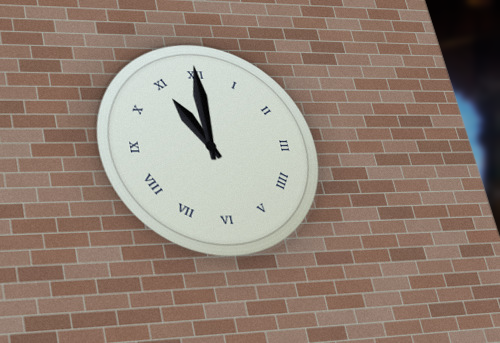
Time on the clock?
11:00
